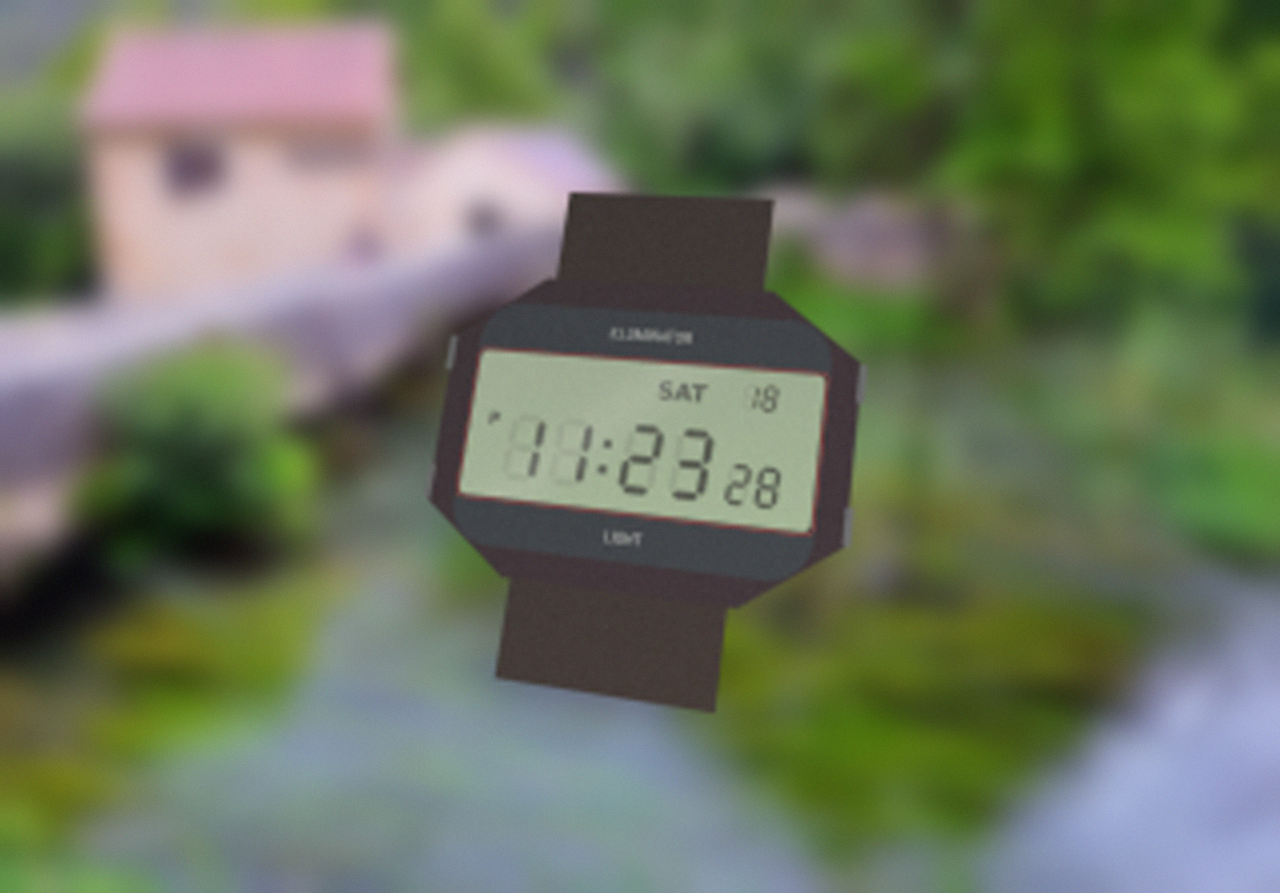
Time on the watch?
11:23:28
